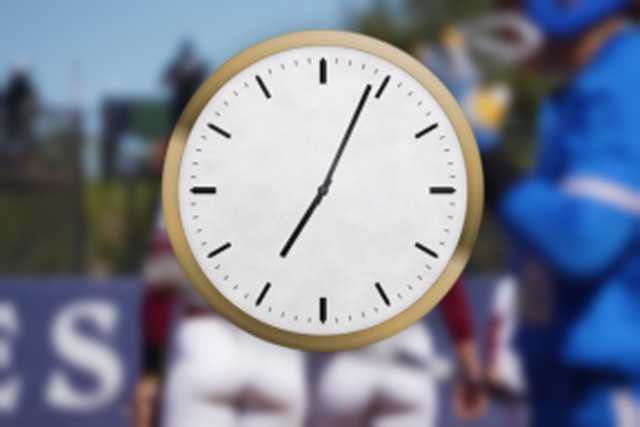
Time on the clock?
7:04
